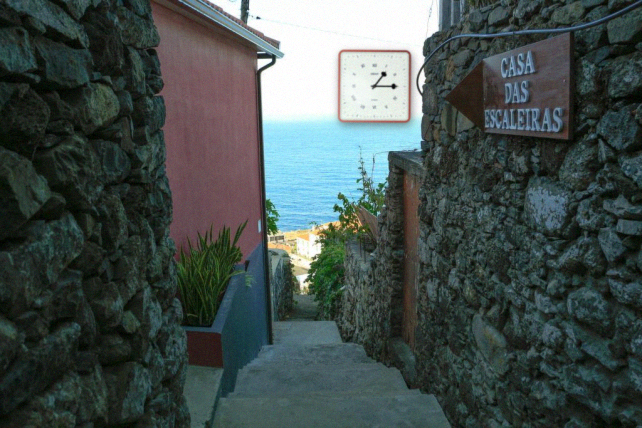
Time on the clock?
1:15
